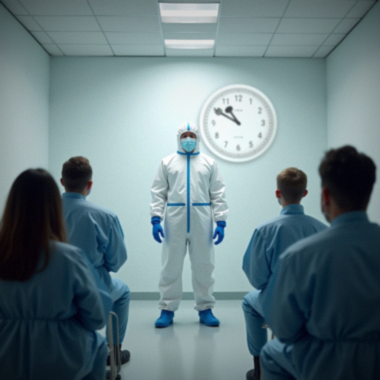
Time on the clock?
10:50
